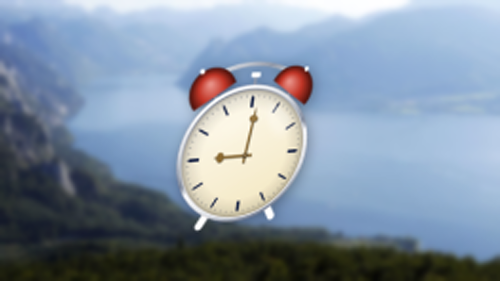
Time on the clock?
9:01
